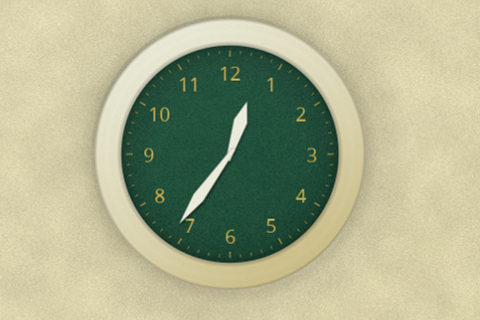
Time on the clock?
12:36
